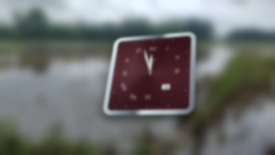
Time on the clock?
11:57
